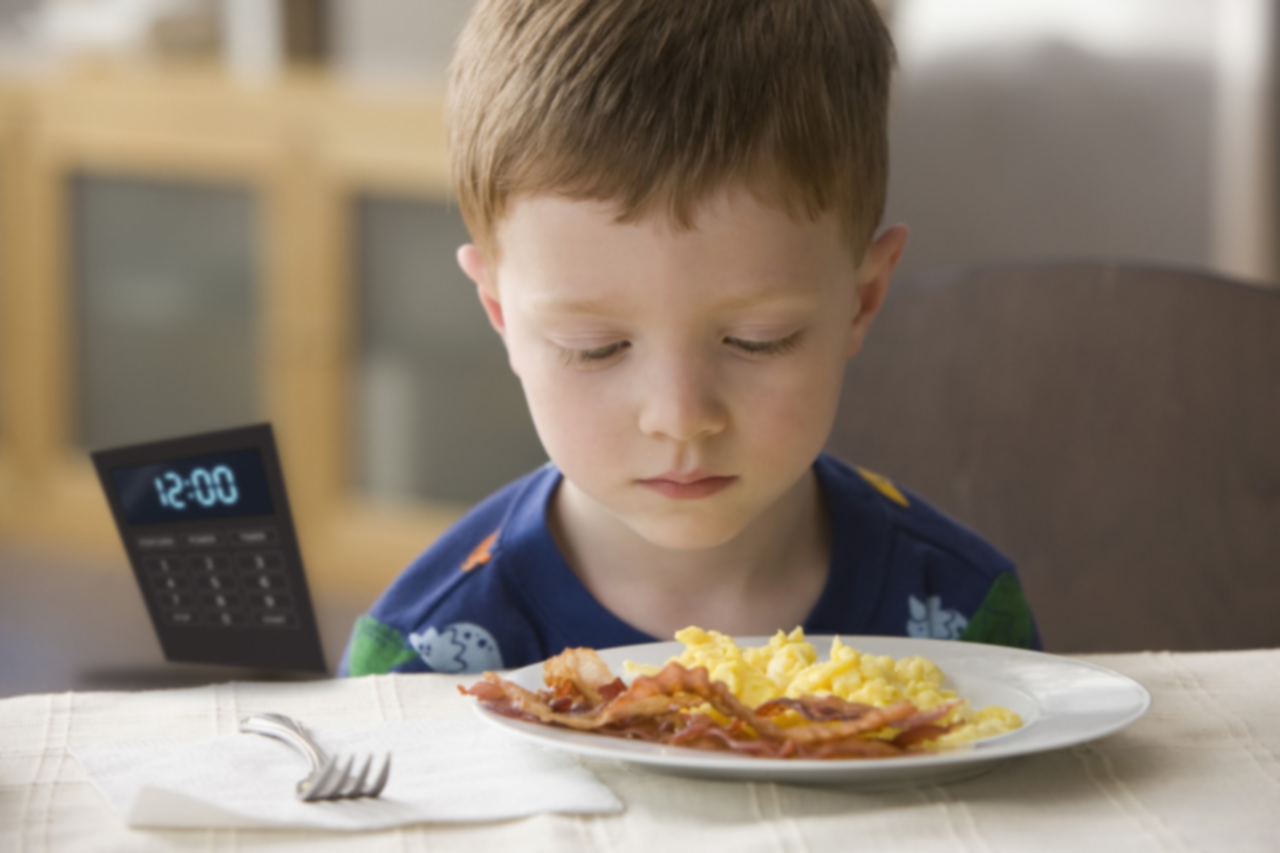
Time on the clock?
12:00
